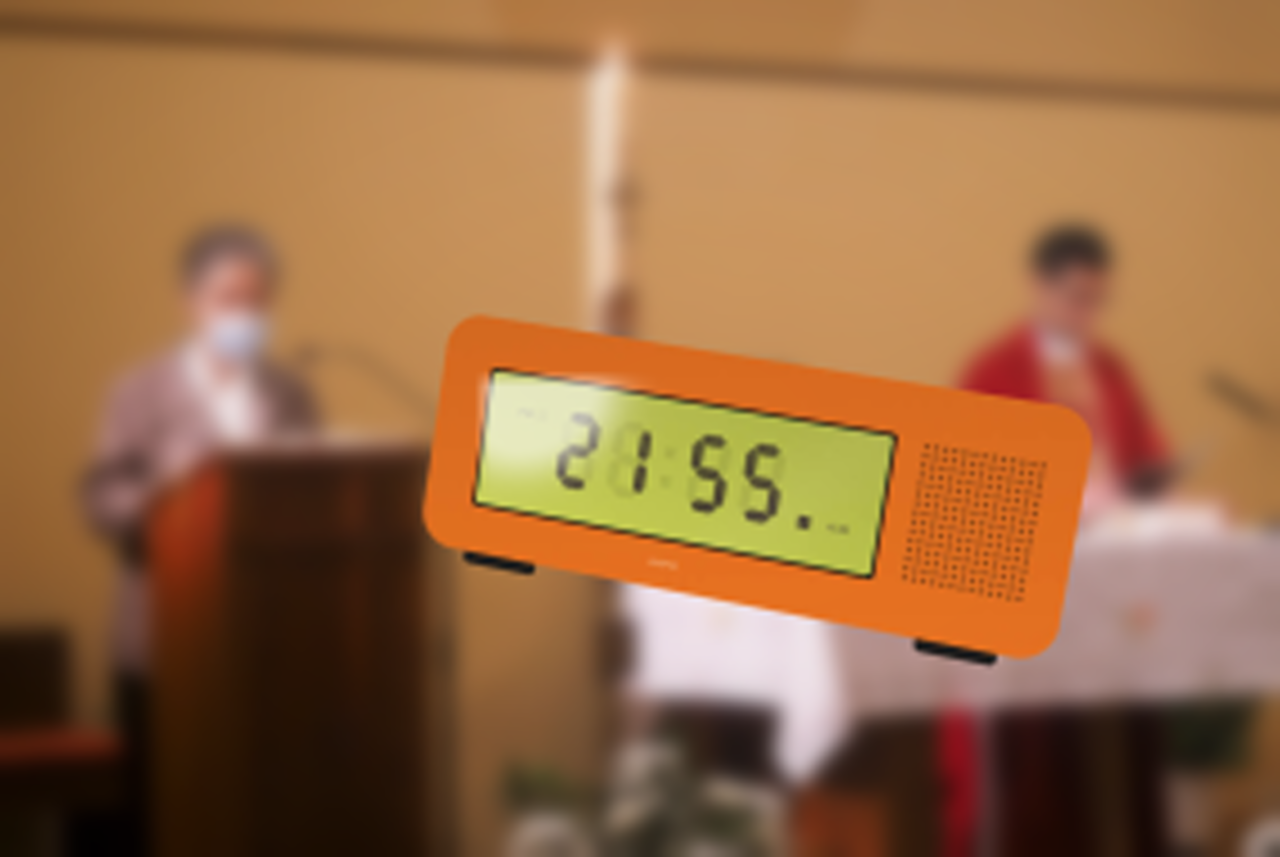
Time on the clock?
21:55
